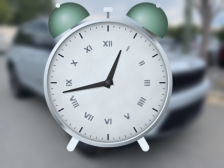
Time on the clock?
12:43
